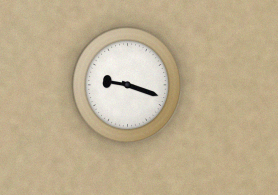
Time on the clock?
9:18
